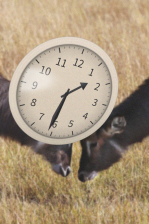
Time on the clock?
1:31
